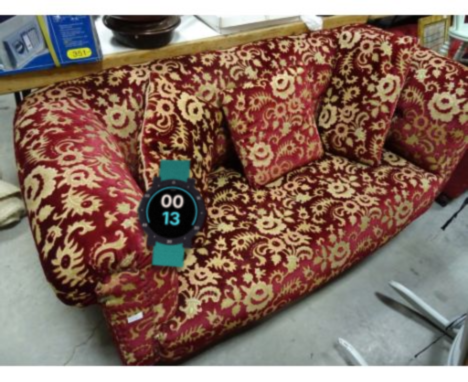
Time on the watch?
0:13
